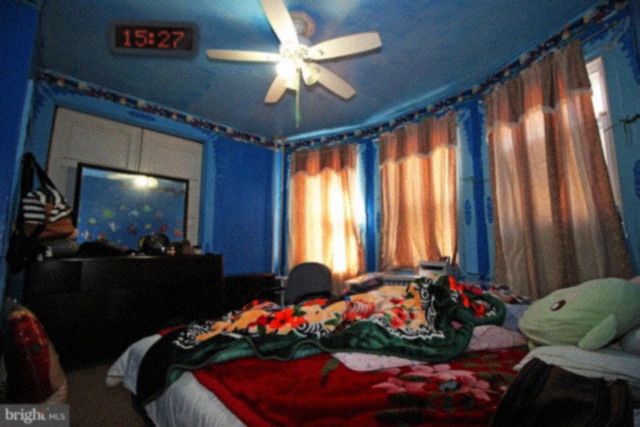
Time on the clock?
15:27
